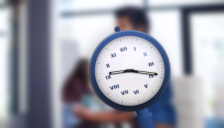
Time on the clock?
9:19
